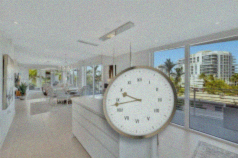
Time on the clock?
9:43
